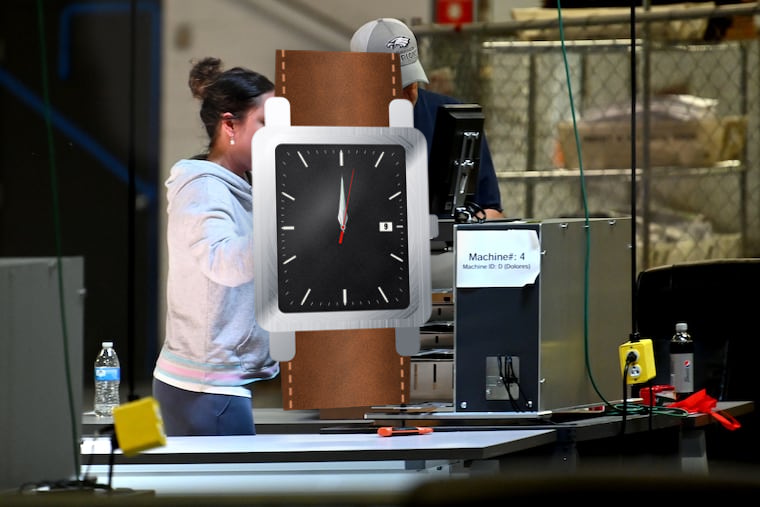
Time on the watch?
12:00:02
